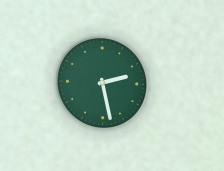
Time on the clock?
2:28
